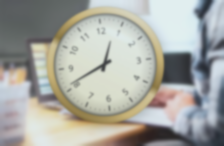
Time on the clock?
12:41
